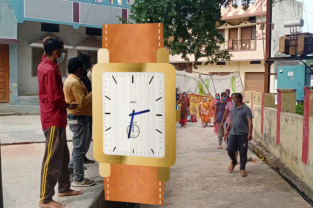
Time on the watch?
2:32
